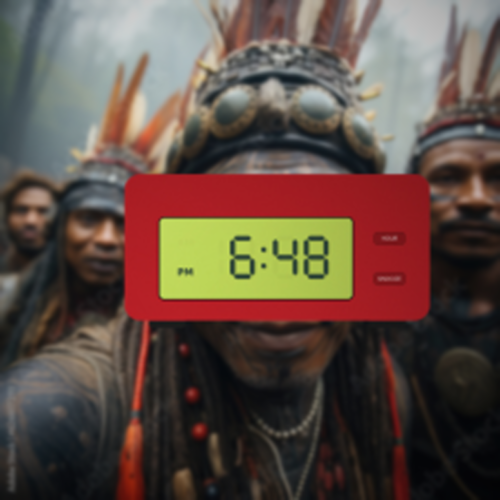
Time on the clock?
6:48
